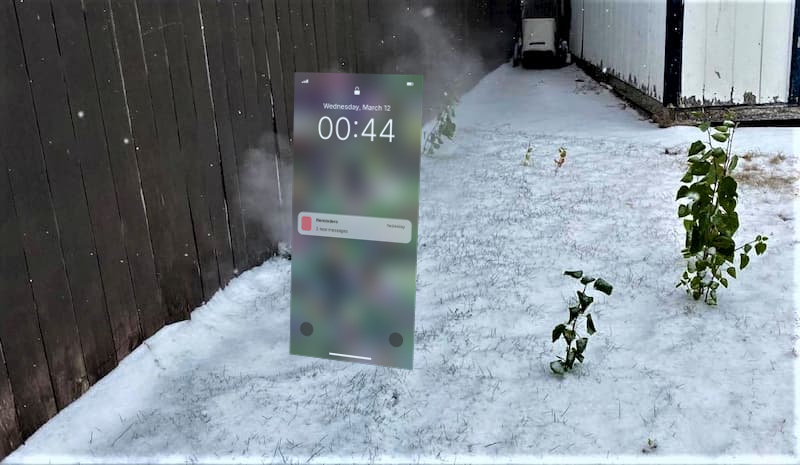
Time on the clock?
0:44
